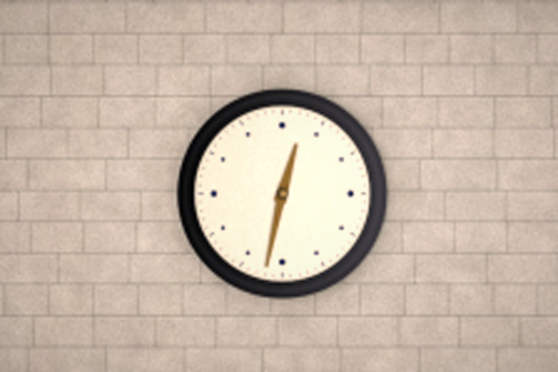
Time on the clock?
12:32
